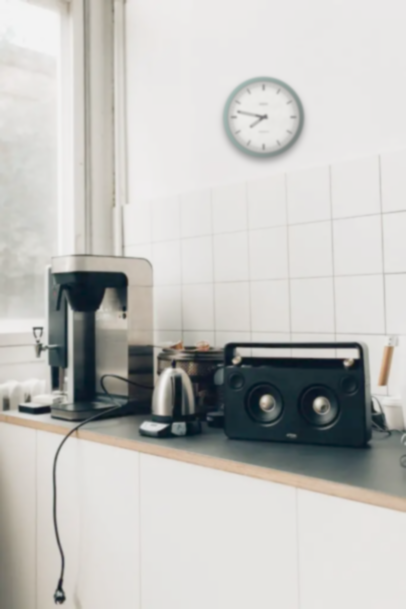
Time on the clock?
7:47
